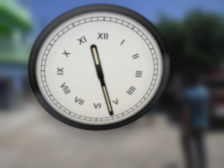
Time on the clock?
11:27
